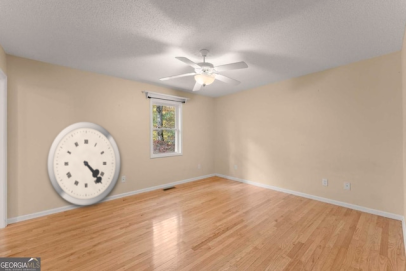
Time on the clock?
4:23
